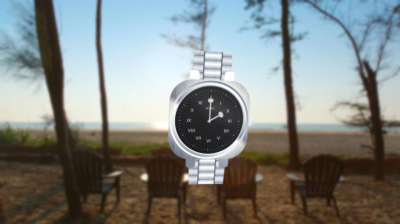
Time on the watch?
2:00
